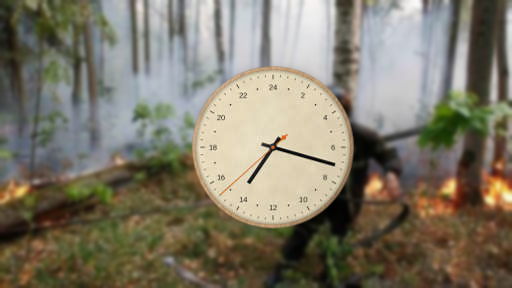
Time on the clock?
14:17:38
